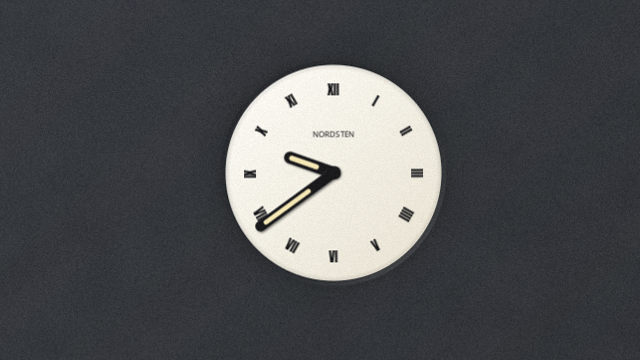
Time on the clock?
9:39
